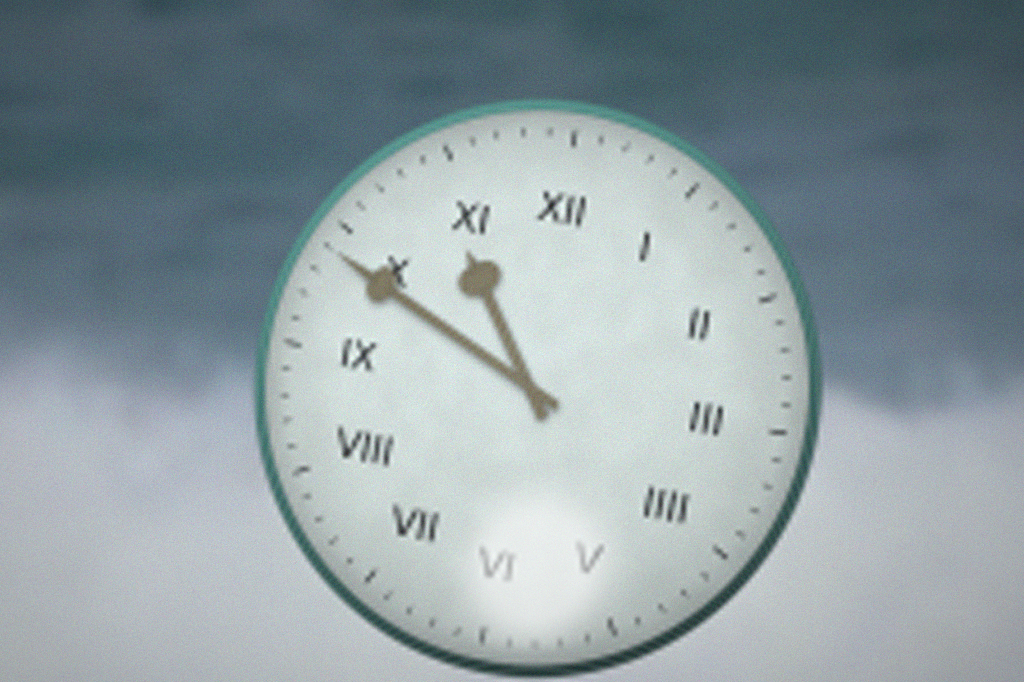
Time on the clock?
10:49
